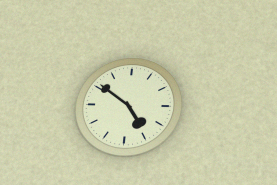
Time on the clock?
4:51
